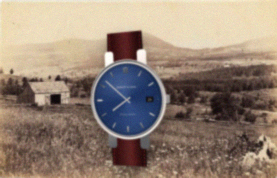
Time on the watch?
7:52
